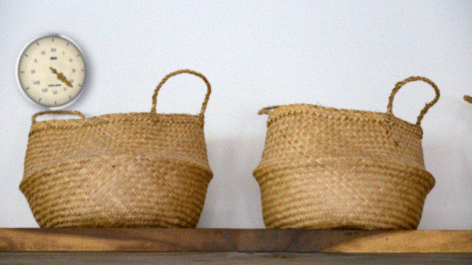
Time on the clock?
4:22
